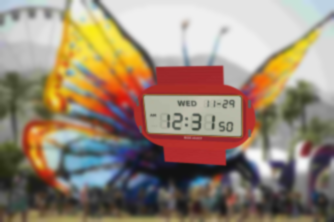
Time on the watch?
12:31
